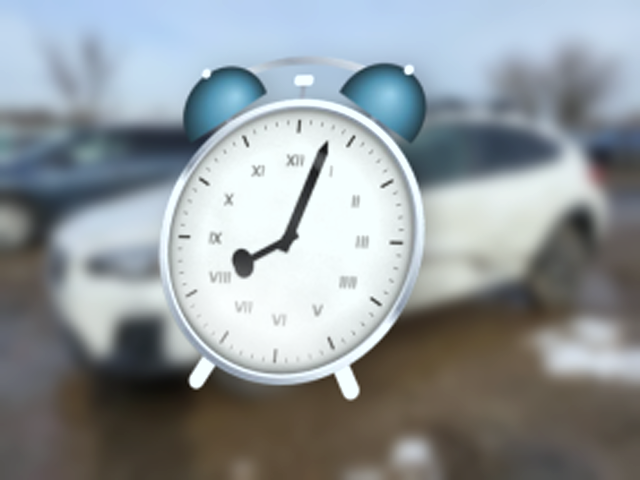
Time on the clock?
8:03
